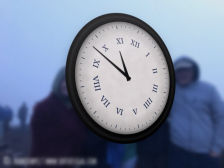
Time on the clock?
10:48
